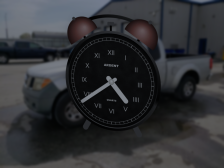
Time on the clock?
4:39
